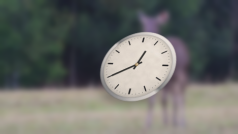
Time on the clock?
12:40
